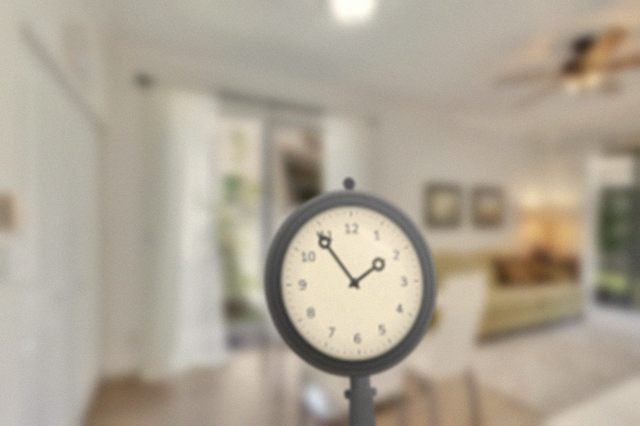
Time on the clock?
1:54
